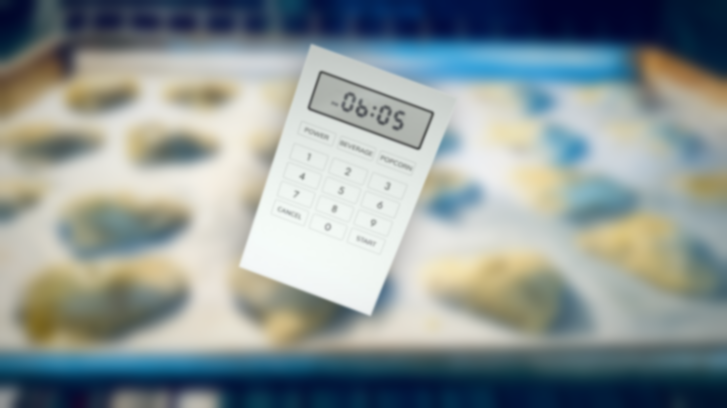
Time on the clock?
6:05
